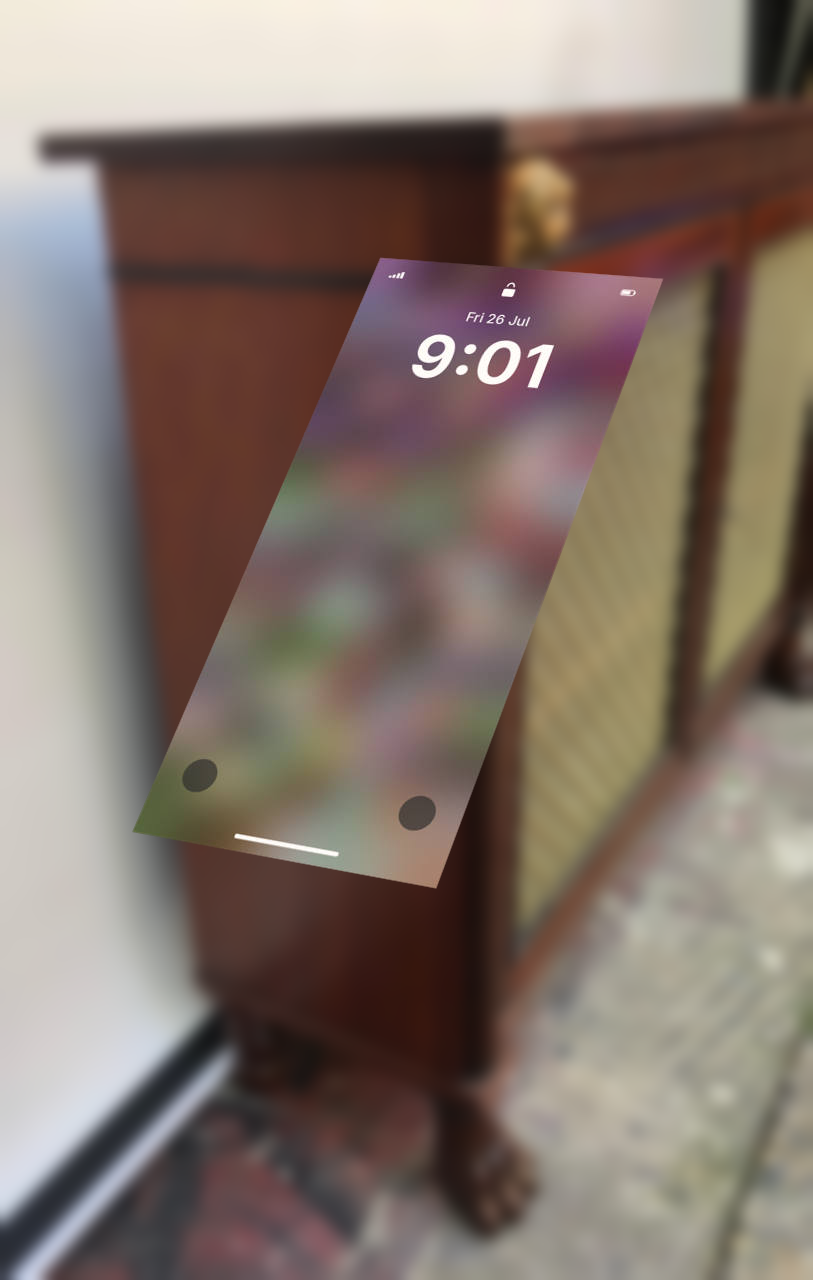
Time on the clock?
9:01
